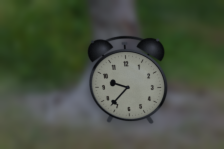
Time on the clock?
9:37
